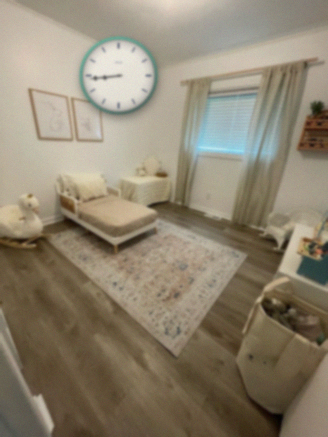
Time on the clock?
8:44
